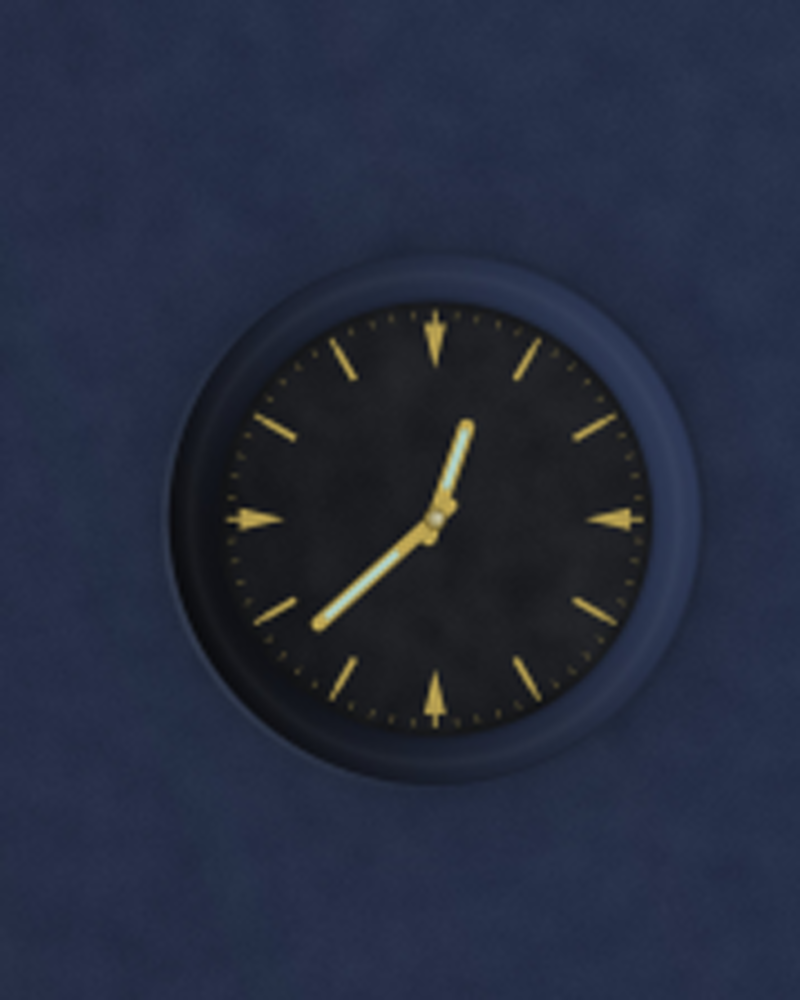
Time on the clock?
12:38
